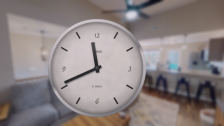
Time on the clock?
11:41
